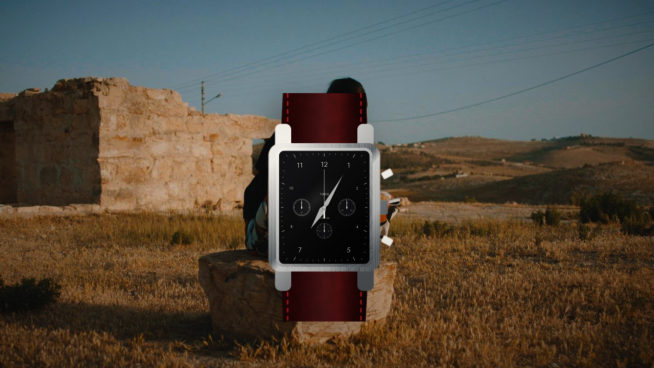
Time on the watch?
7:05
